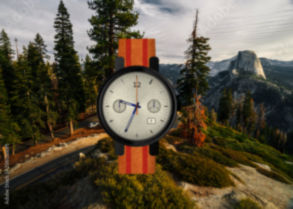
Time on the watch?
9:34
